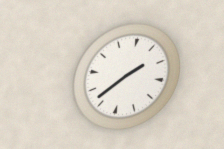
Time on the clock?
1:37
